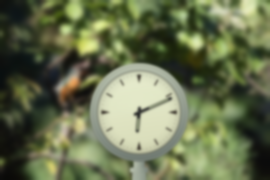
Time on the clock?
6:11
